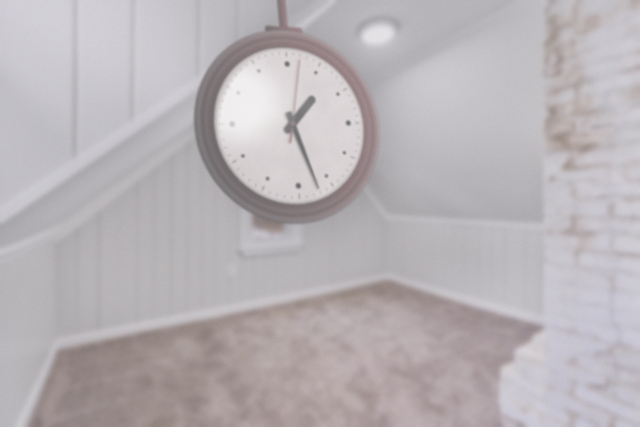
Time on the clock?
1:27:02
